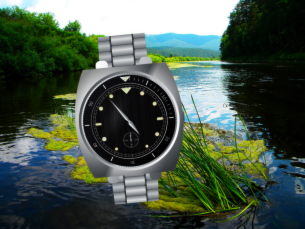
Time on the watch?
4:54
